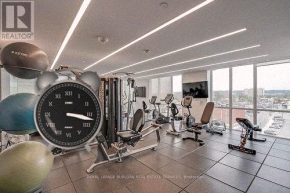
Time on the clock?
3:17
